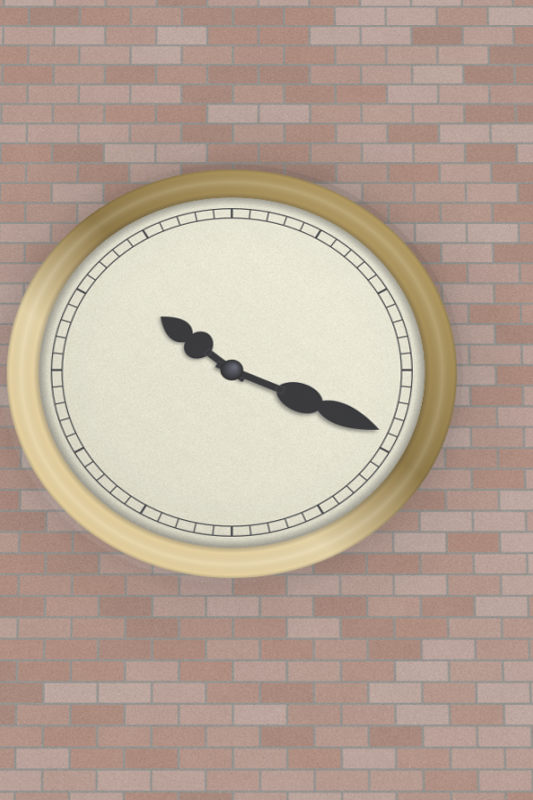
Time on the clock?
10:19
